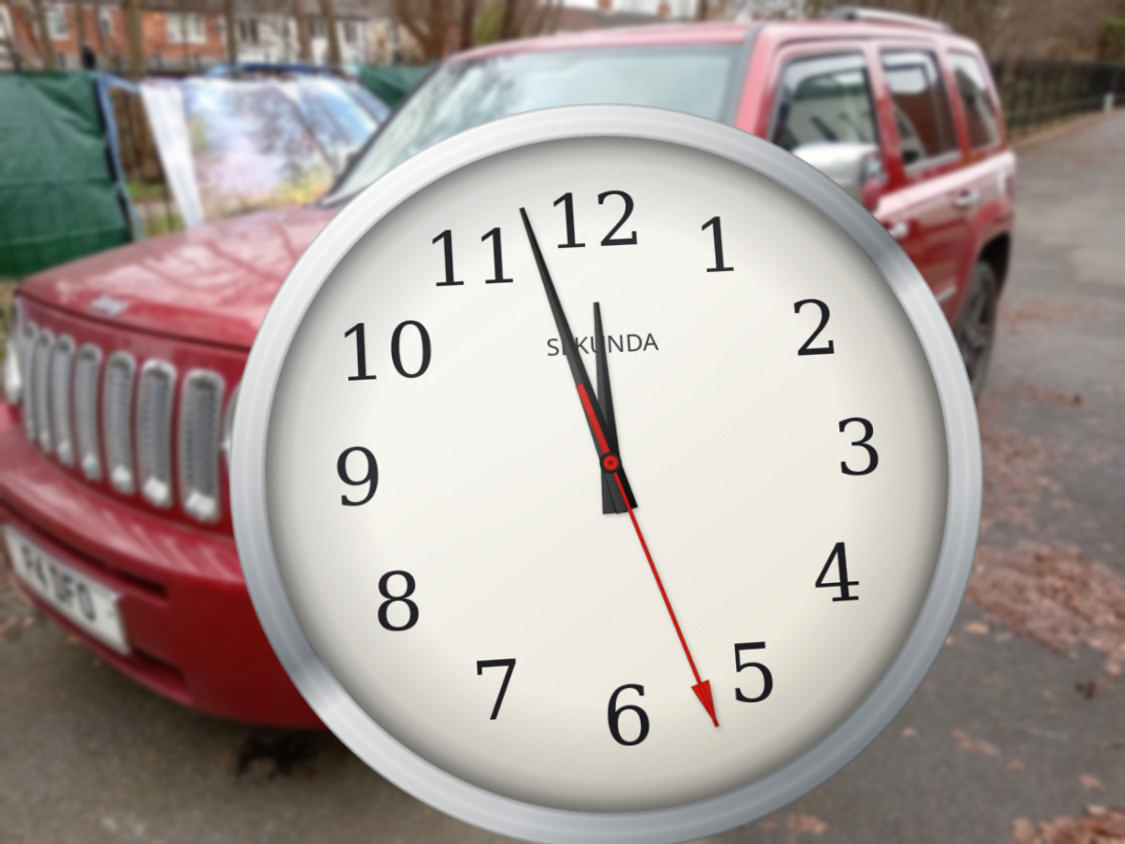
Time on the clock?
11:57:27
